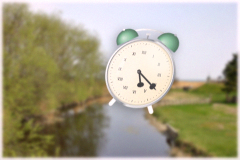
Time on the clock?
5:21
